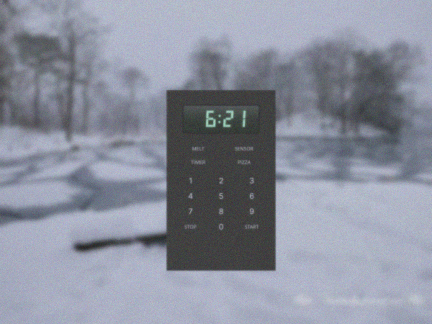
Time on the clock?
6:21
